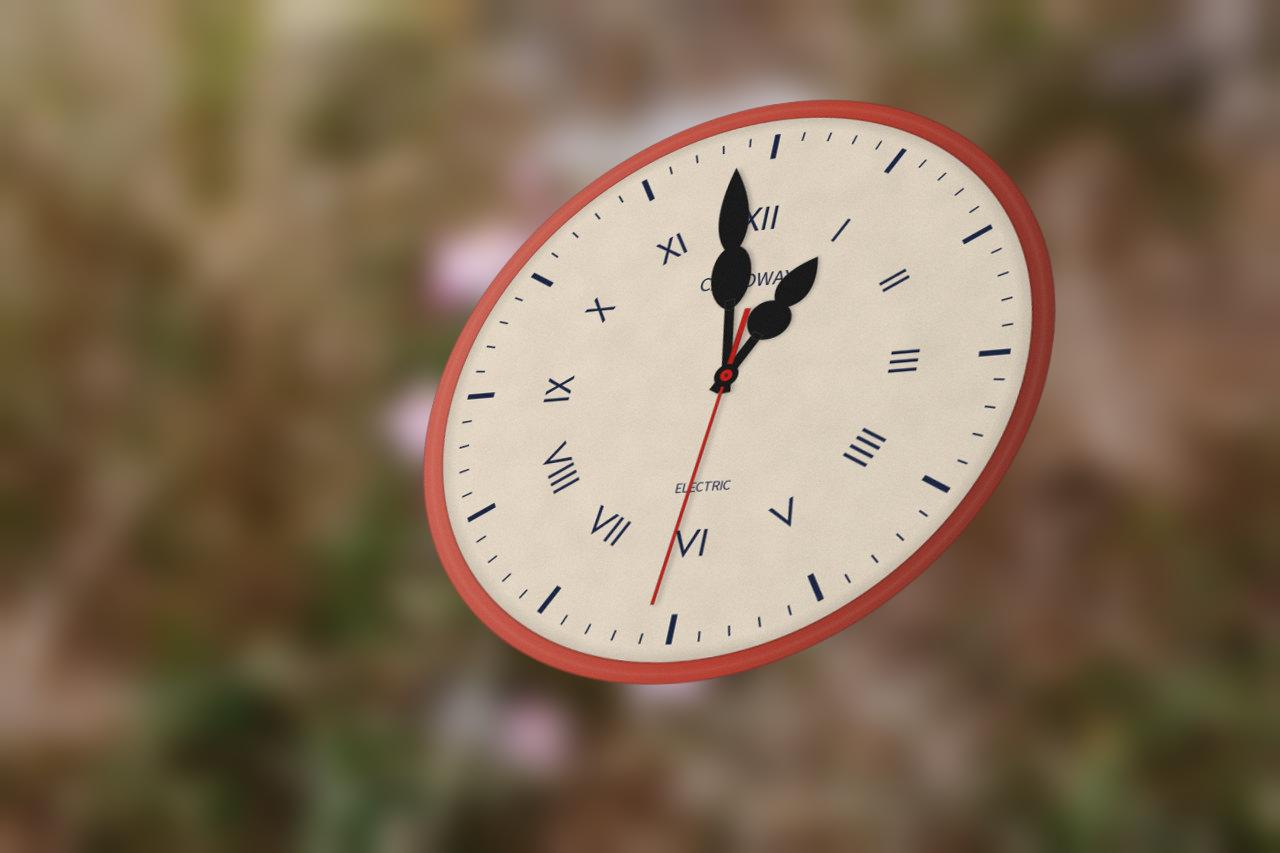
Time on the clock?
12:58:31
